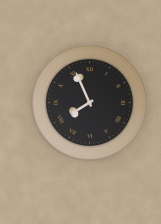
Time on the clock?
7:56
